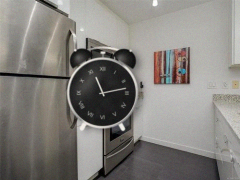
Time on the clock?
11:13
